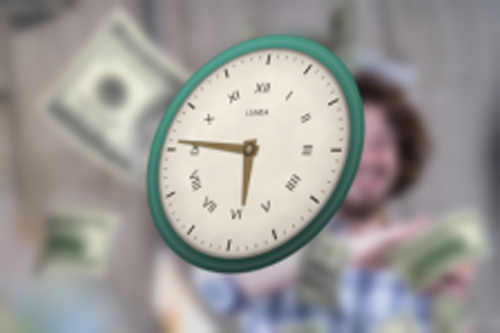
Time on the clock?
5:46
